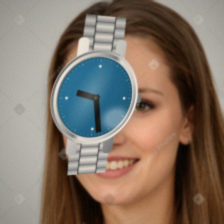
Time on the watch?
9:28
